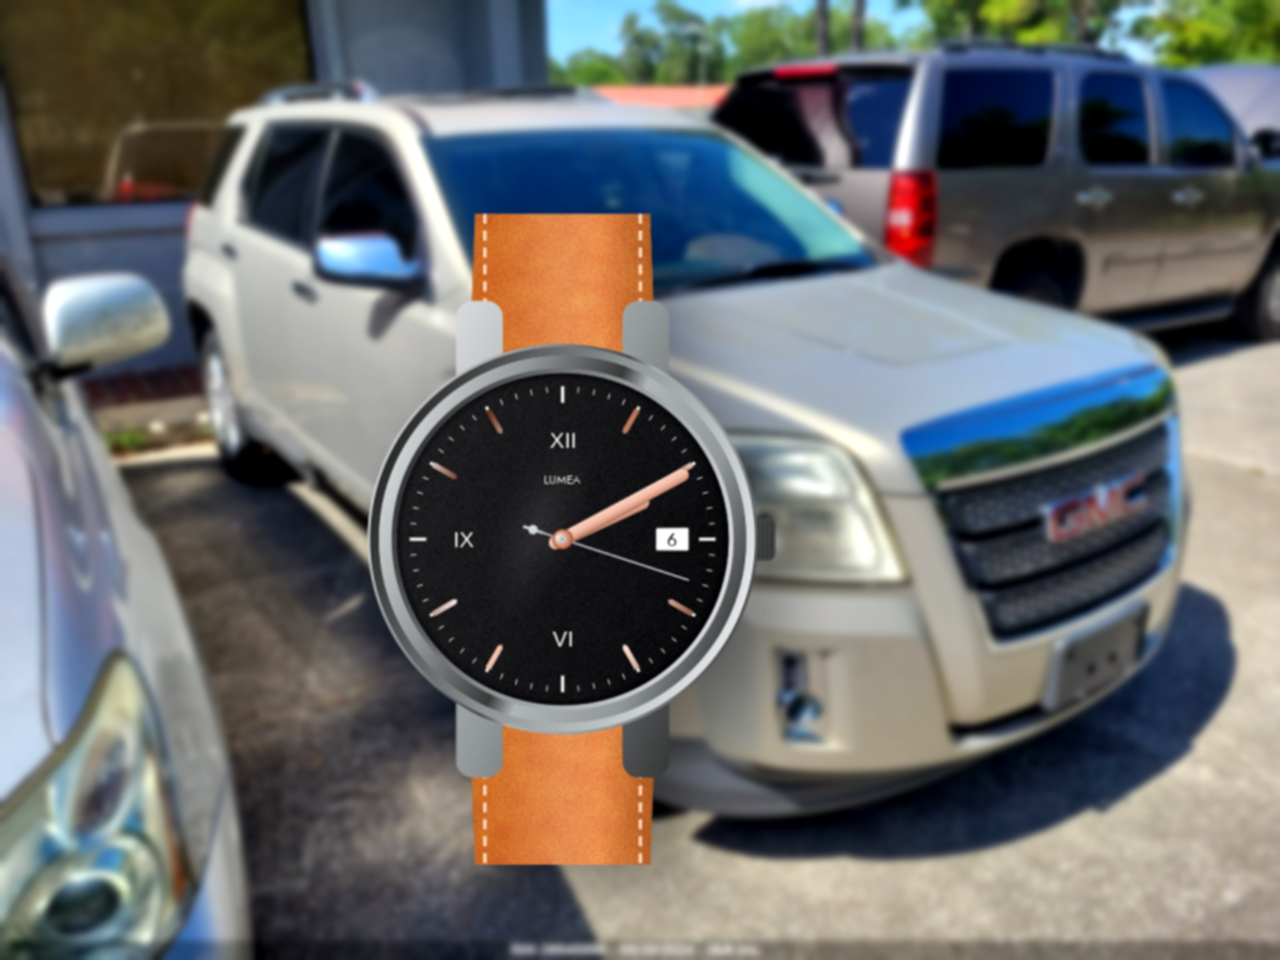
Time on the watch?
2:10:18
